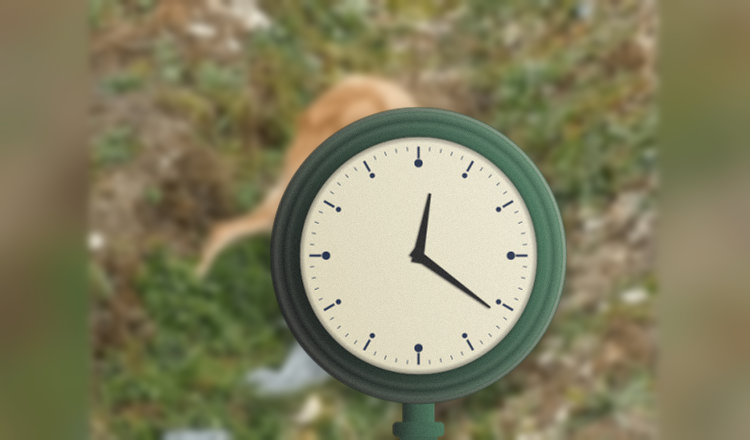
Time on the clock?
12:21
